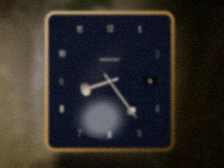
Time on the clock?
8:24
